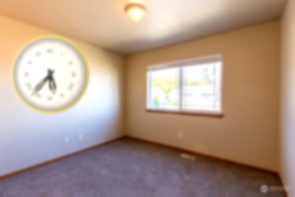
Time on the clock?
5:37
